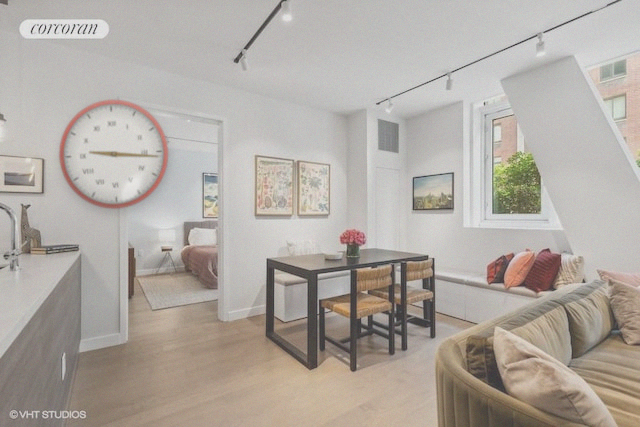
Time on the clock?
9:16
